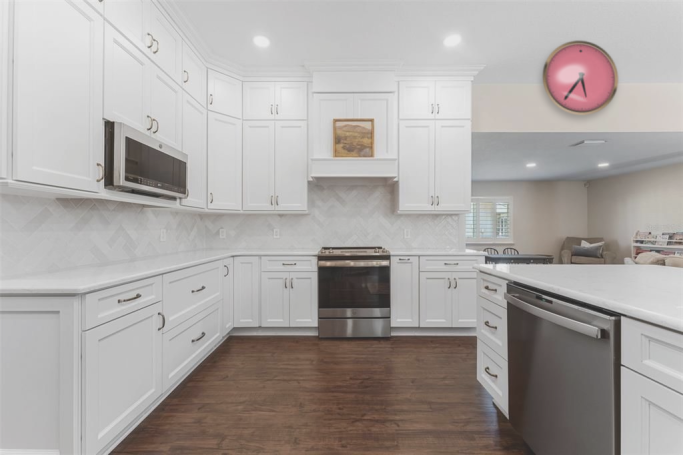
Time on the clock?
5:36
